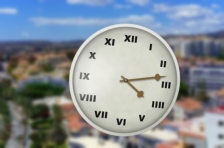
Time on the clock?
4:13
